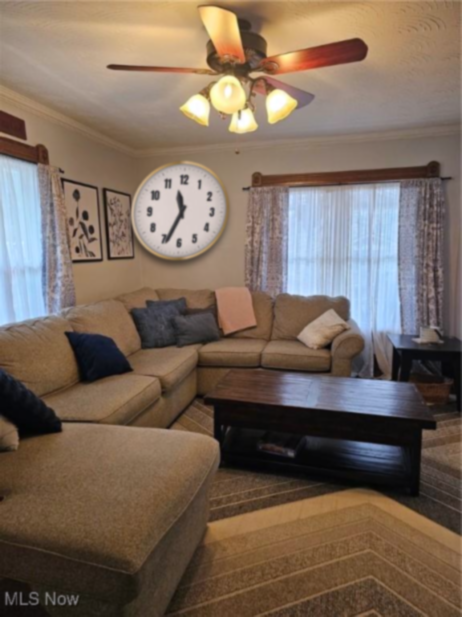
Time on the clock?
11:34
